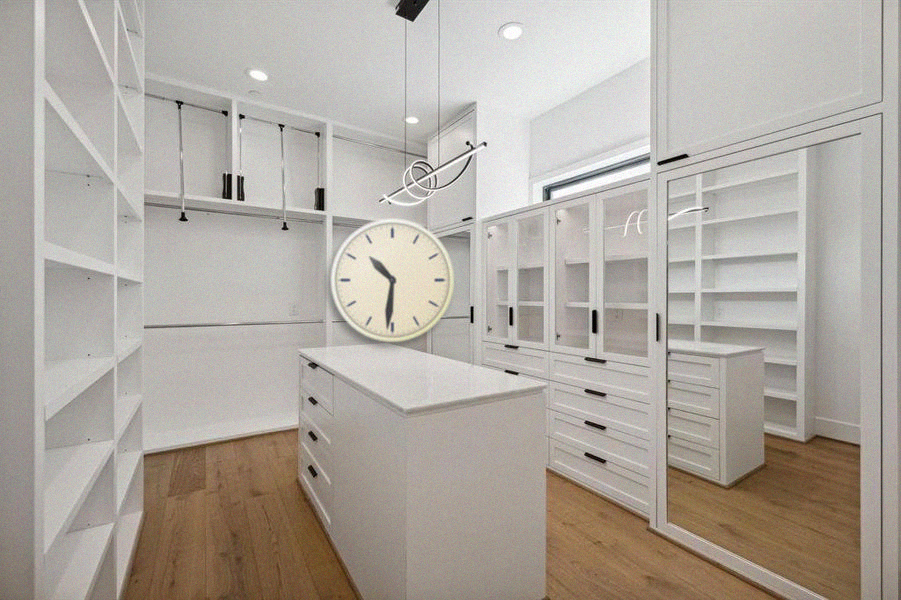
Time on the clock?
10:31
